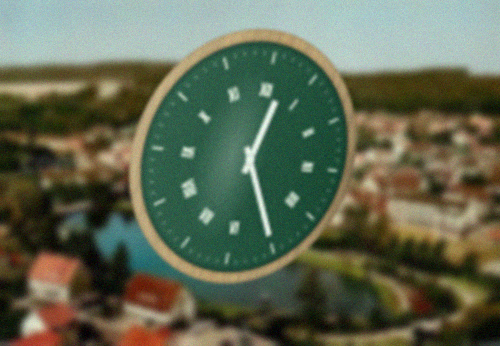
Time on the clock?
12:25
